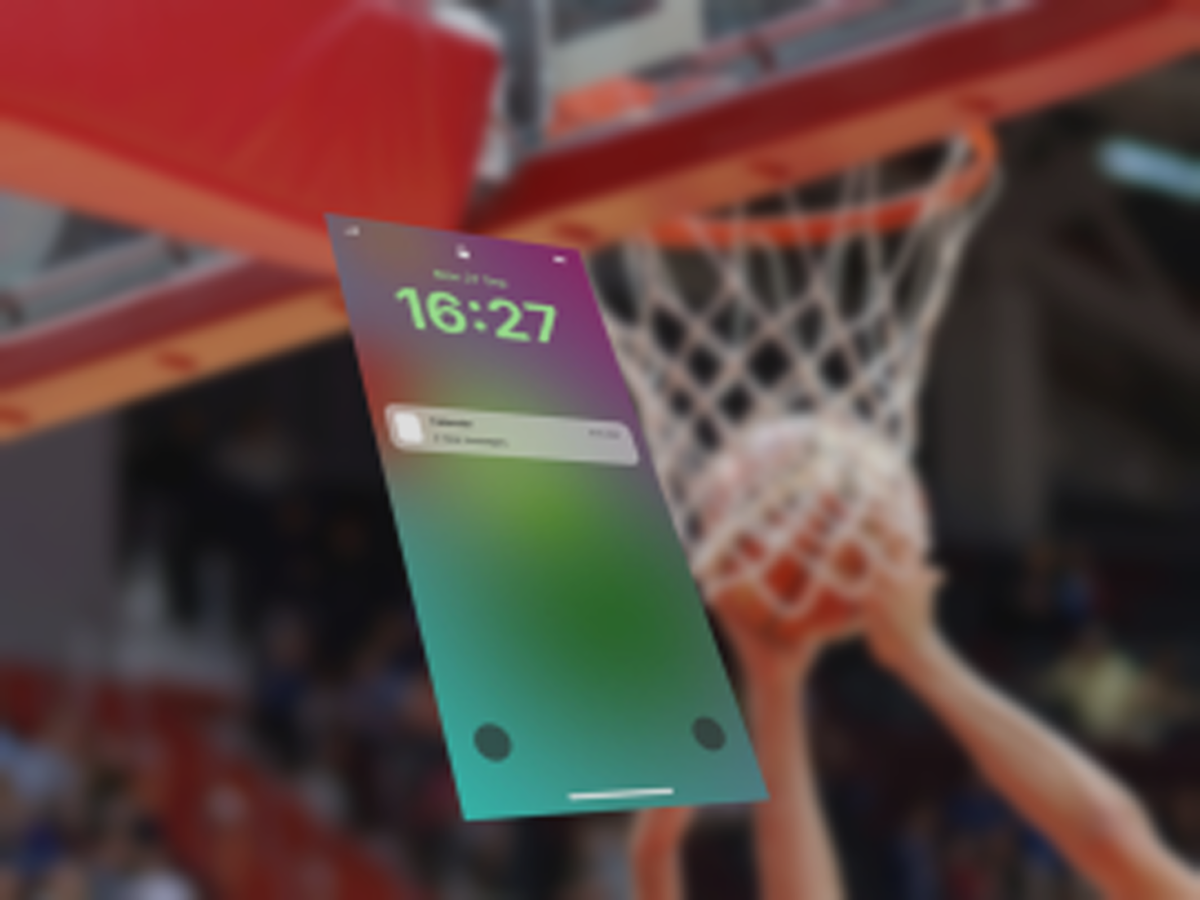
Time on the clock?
16:27
